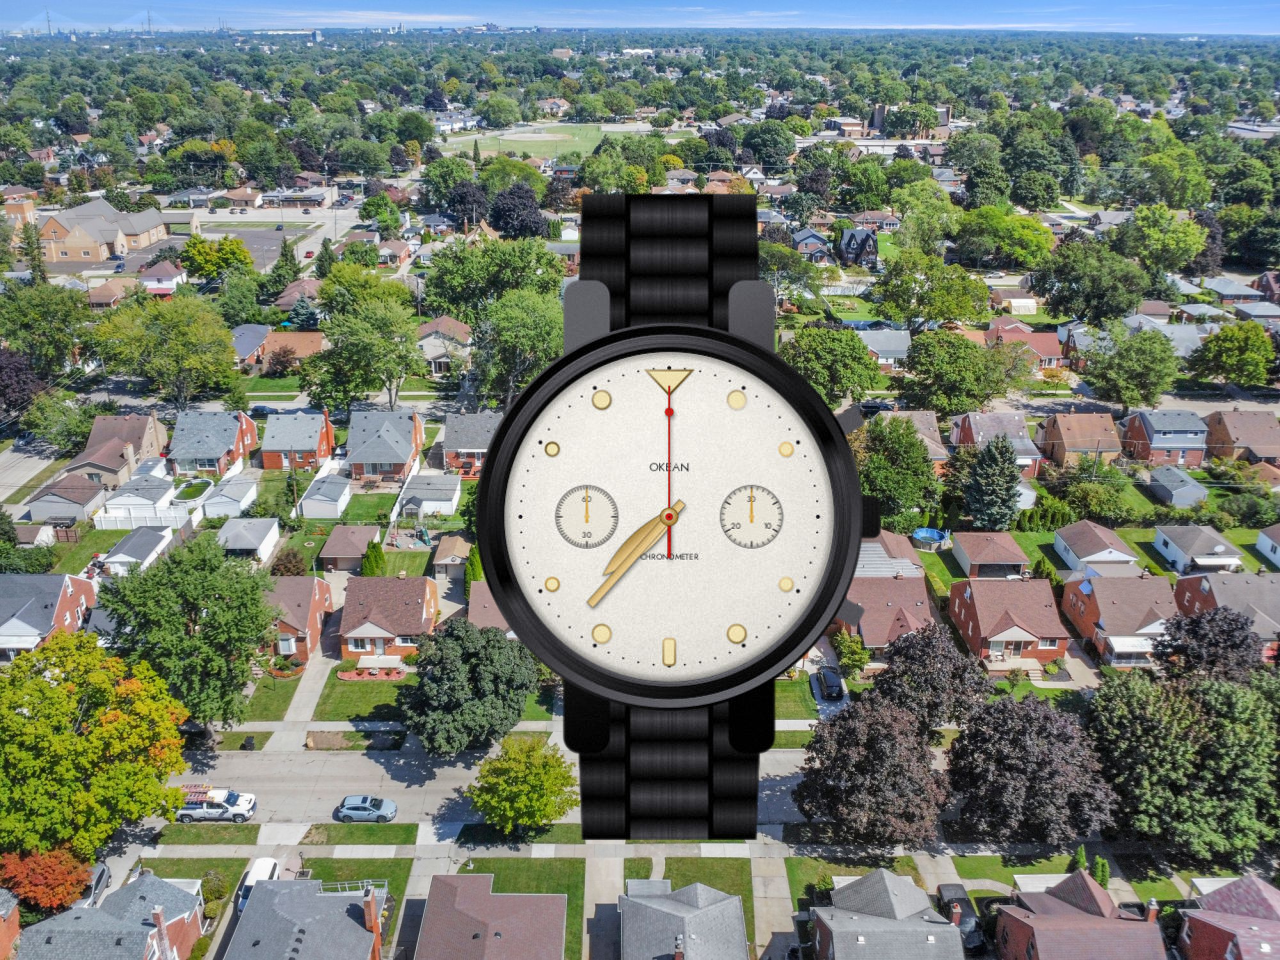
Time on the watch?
7:37
